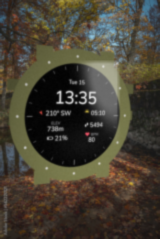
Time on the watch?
13:35
